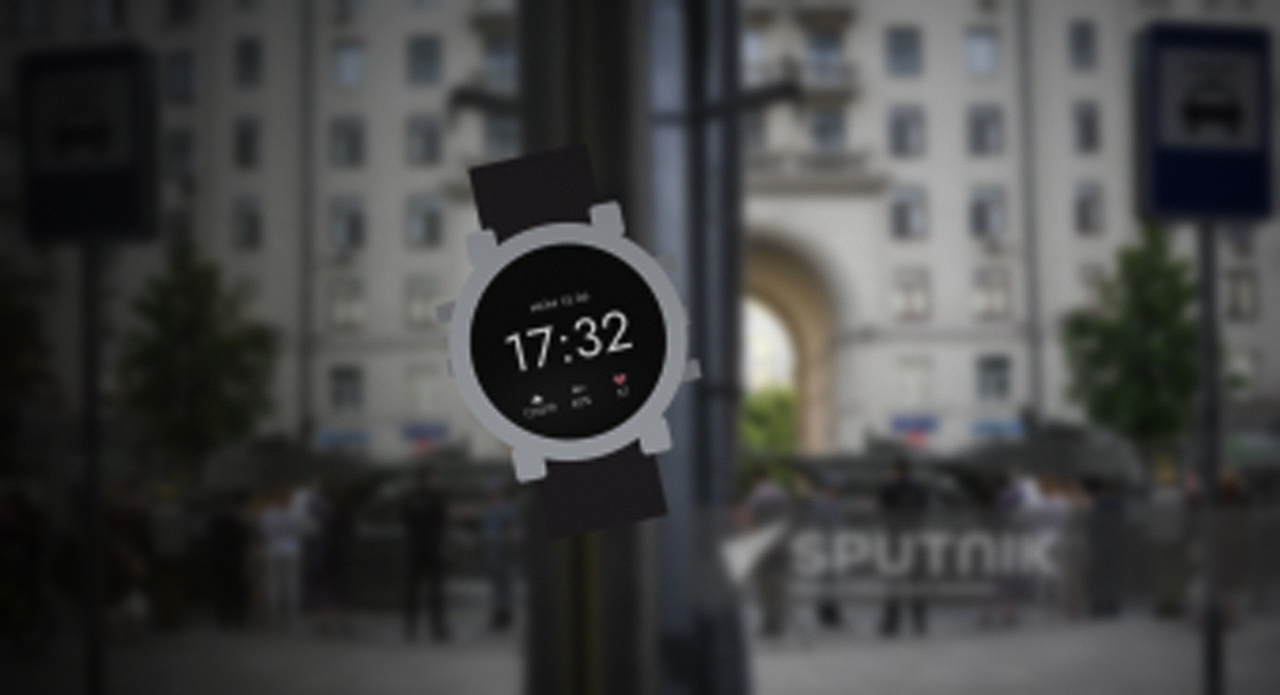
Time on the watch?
17:32
